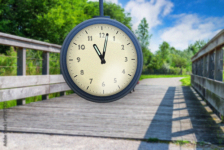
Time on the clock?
11:02
